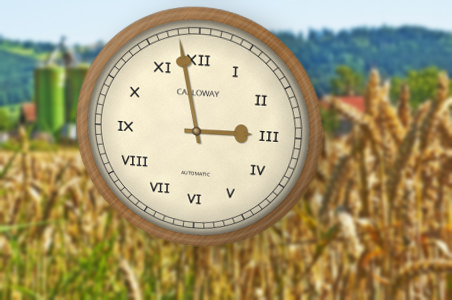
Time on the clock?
2:58
